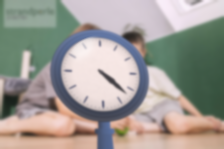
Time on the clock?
4:22
